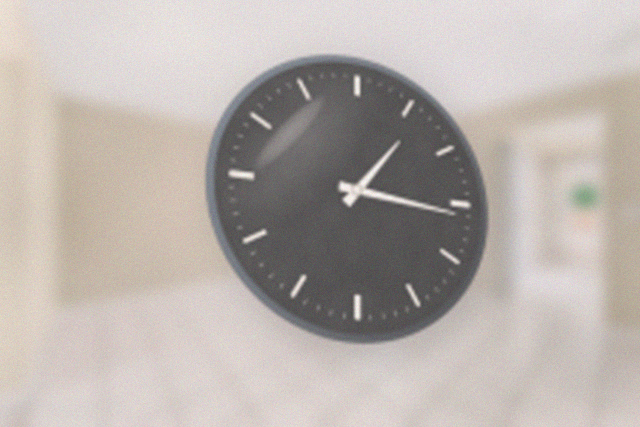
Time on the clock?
1:16
